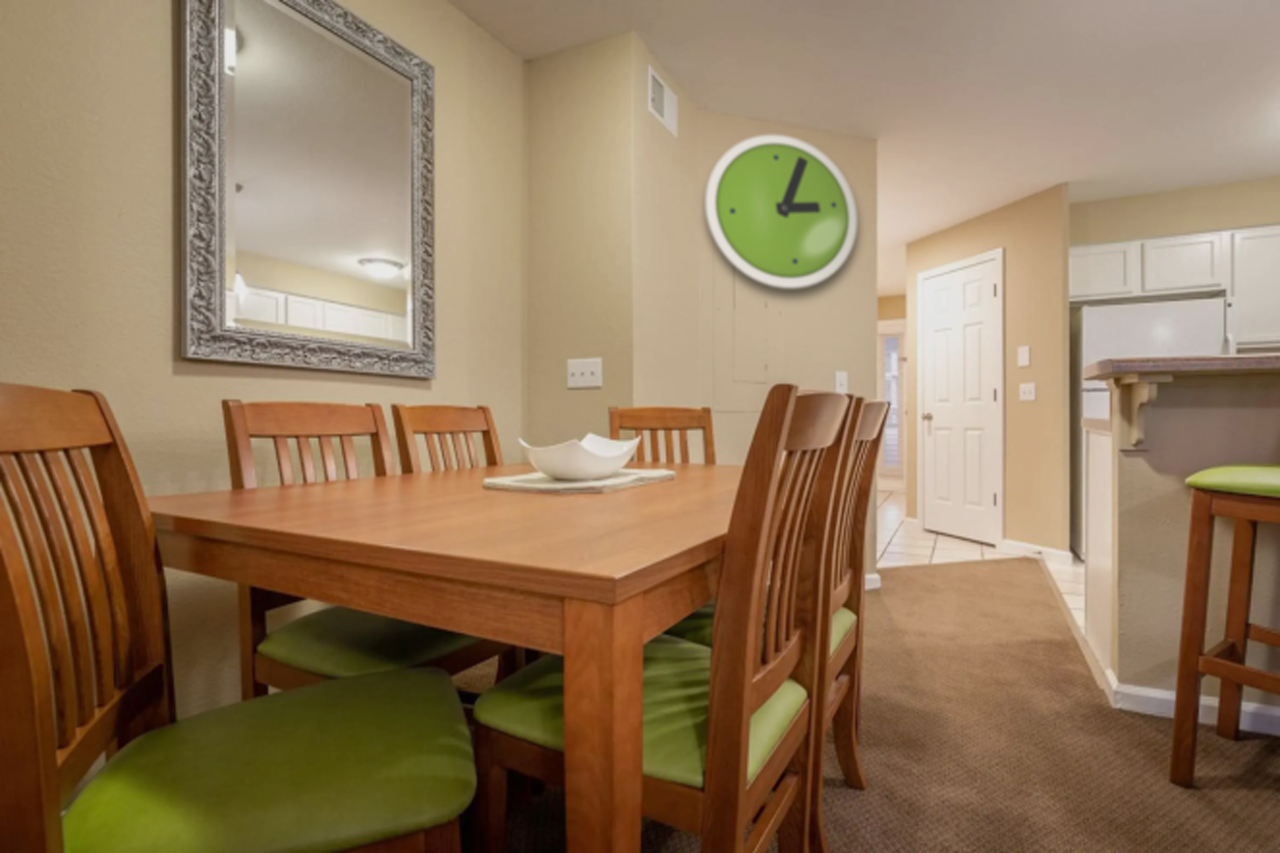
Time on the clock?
3:05
